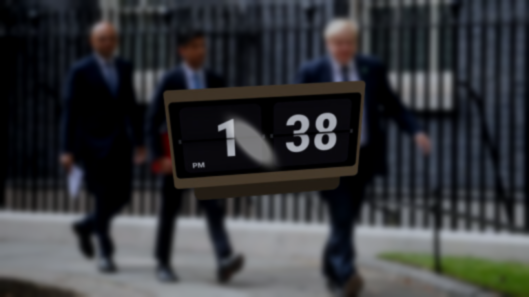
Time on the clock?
1:38
